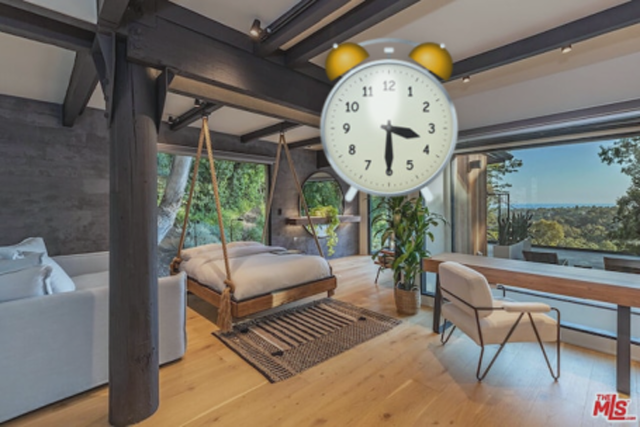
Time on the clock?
3:30
